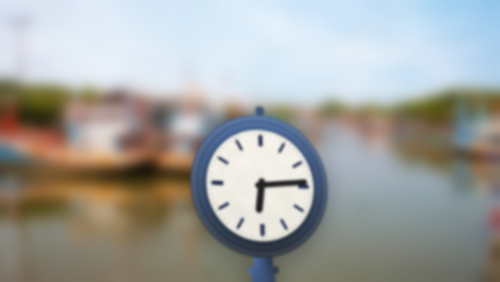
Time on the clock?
6:14
